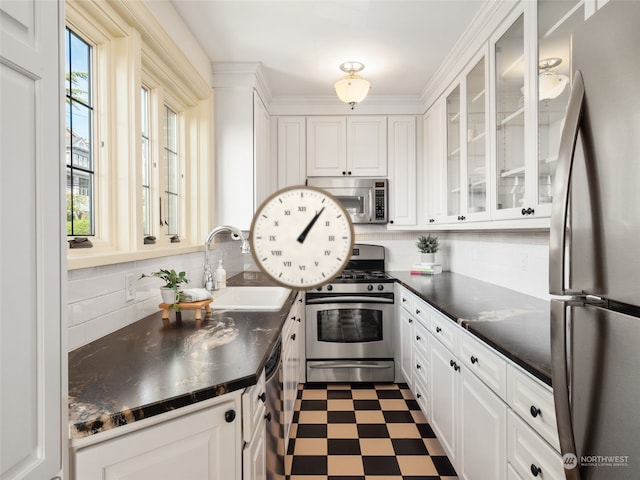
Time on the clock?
1:06
